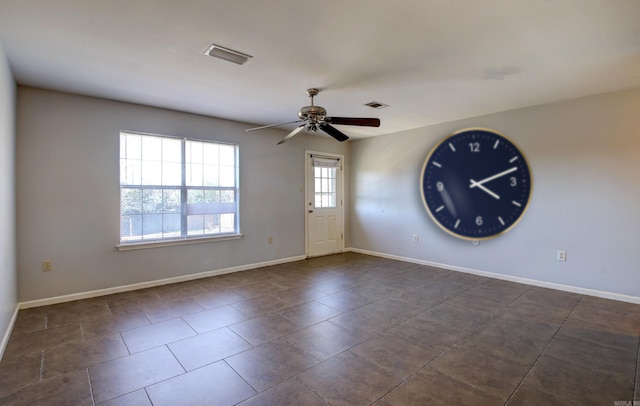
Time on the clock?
4:12
